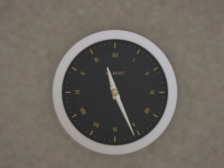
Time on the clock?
11:26
